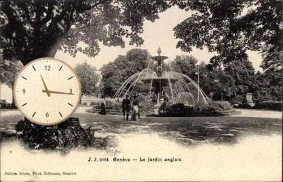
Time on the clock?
11:16
